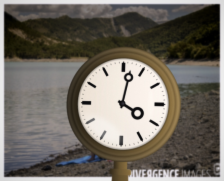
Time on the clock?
4:02
